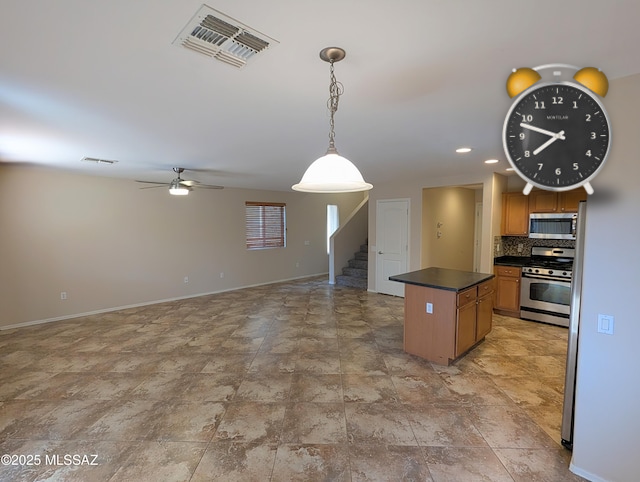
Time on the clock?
7:48
